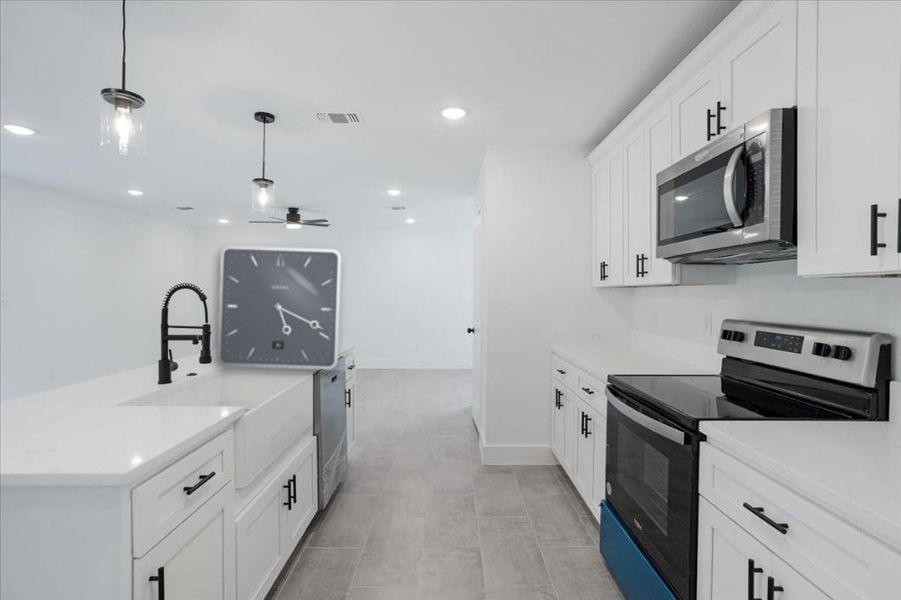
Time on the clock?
5:19
